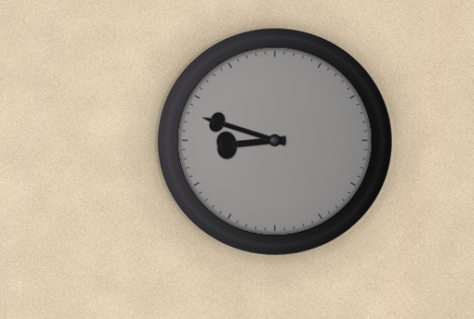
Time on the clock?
8:48
